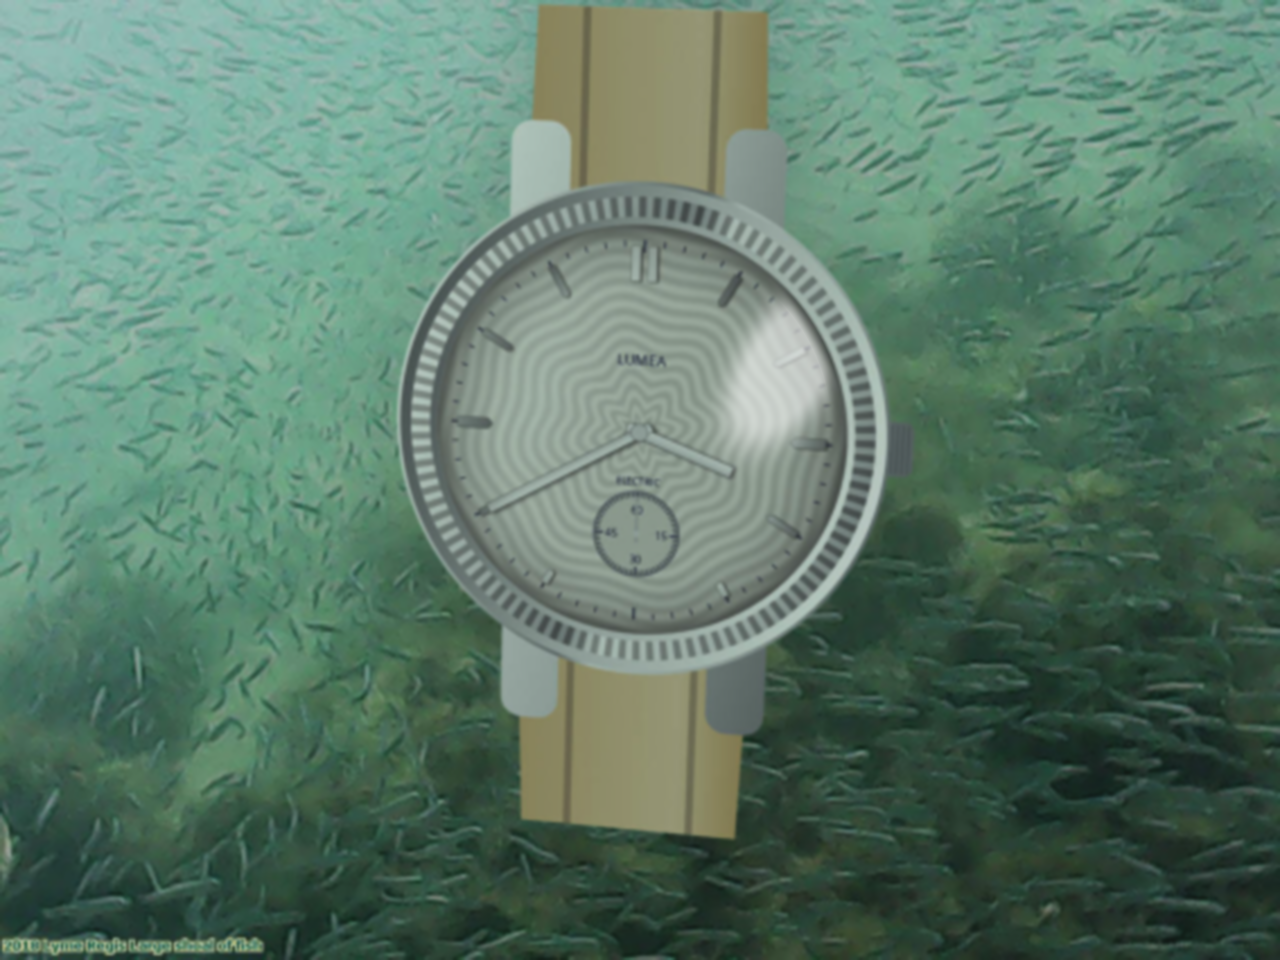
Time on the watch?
3:40
